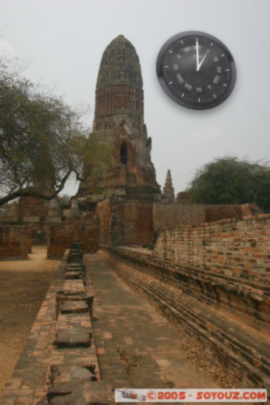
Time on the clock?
1:00
